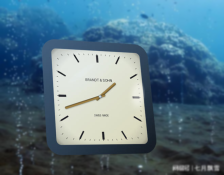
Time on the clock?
1:42
